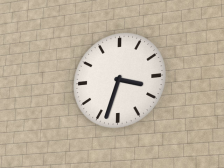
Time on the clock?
3:33
